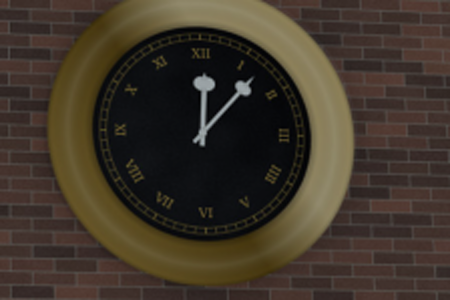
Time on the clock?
12:07
